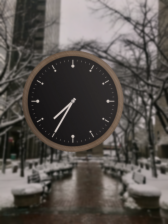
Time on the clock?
7:35
